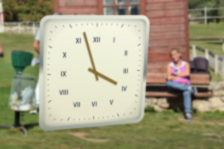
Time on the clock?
3:57
